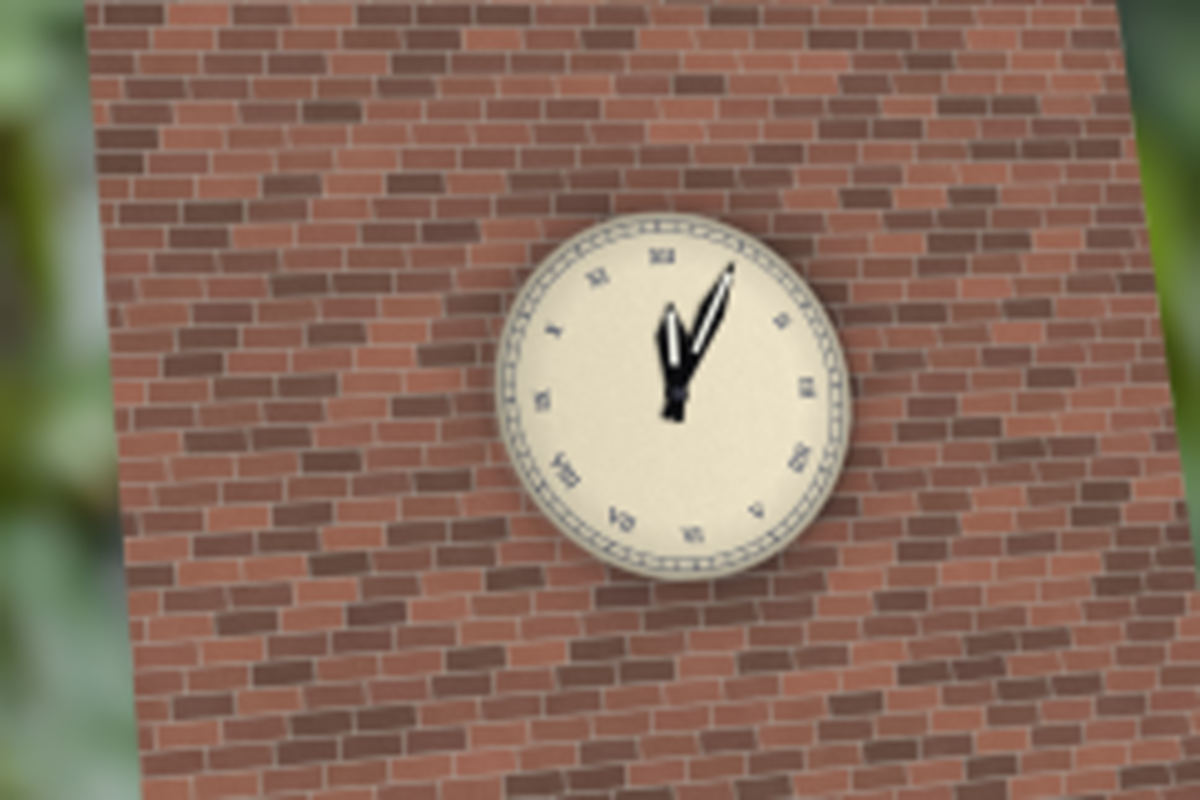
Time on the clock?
12:05
